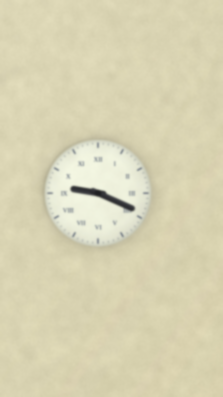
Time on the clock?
9:19
